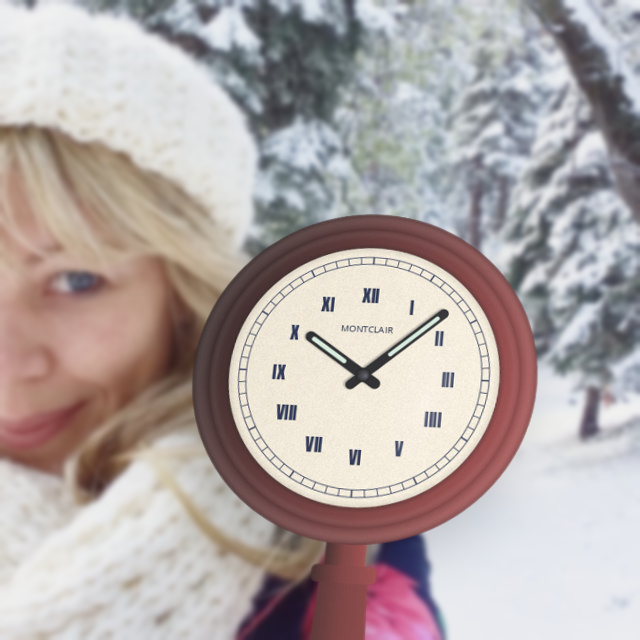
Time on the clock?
10:08
